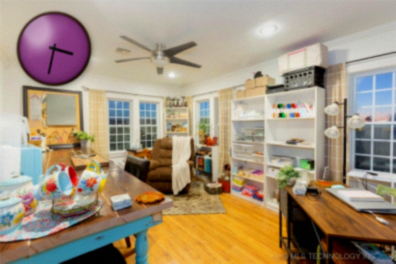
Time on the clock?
3:32
